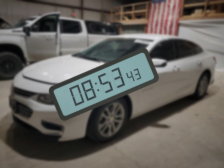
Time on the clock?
8:53:43
